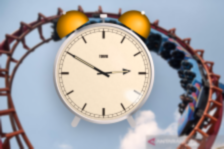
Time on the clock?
2:50
